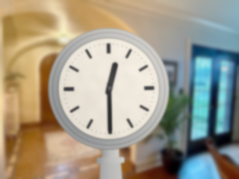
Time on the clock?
12:30
